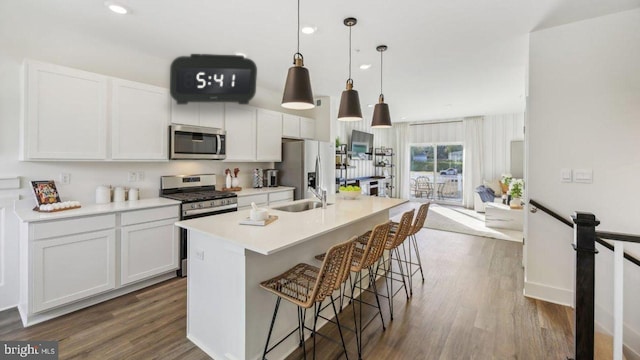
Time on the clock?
5:41
